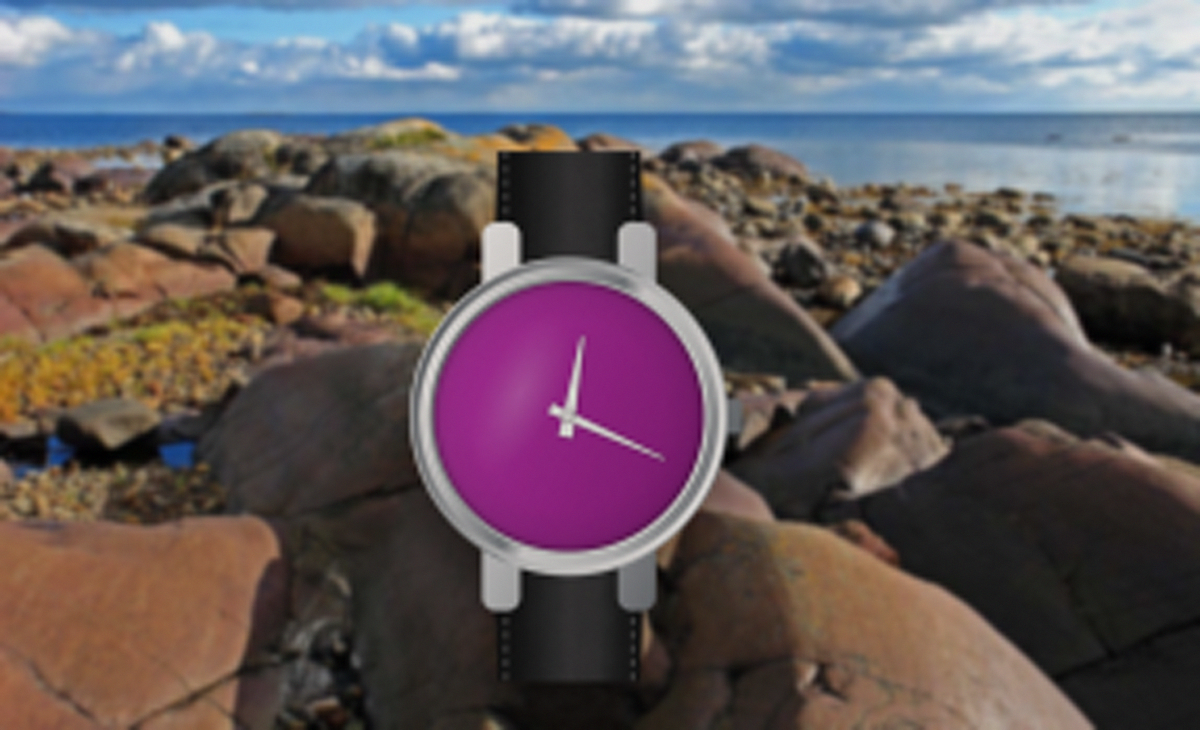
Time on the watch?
12:19
